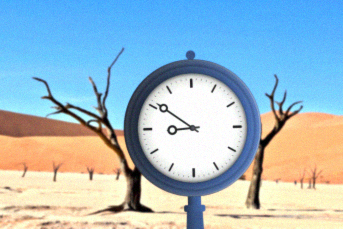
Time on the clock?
8:51
